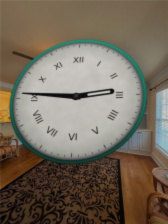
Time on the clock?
2:46
